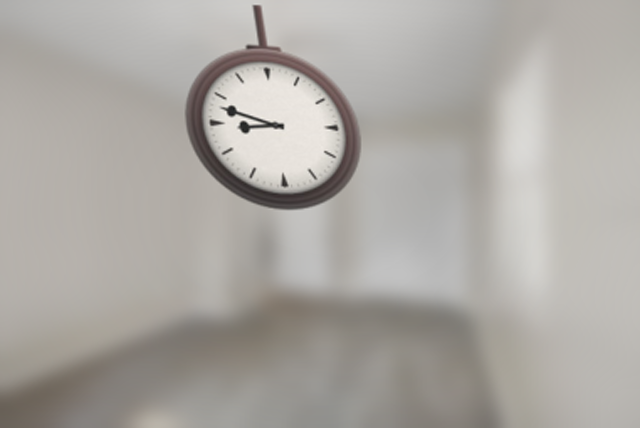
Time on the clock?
8:48
